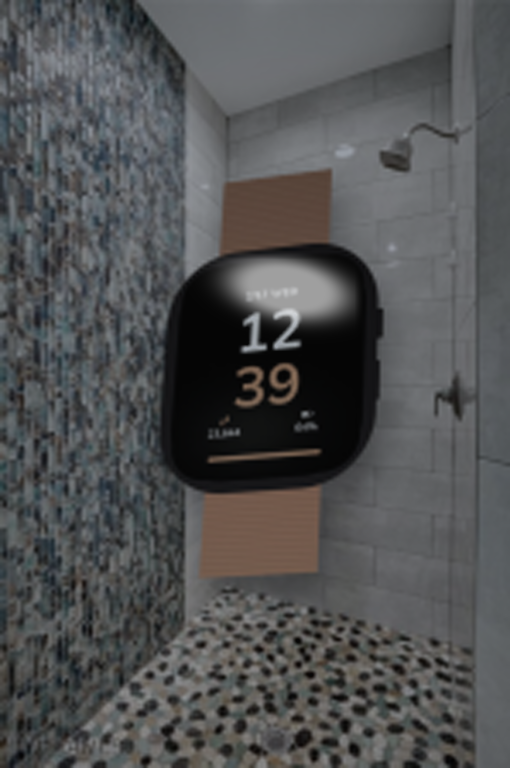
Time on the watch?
12:39
